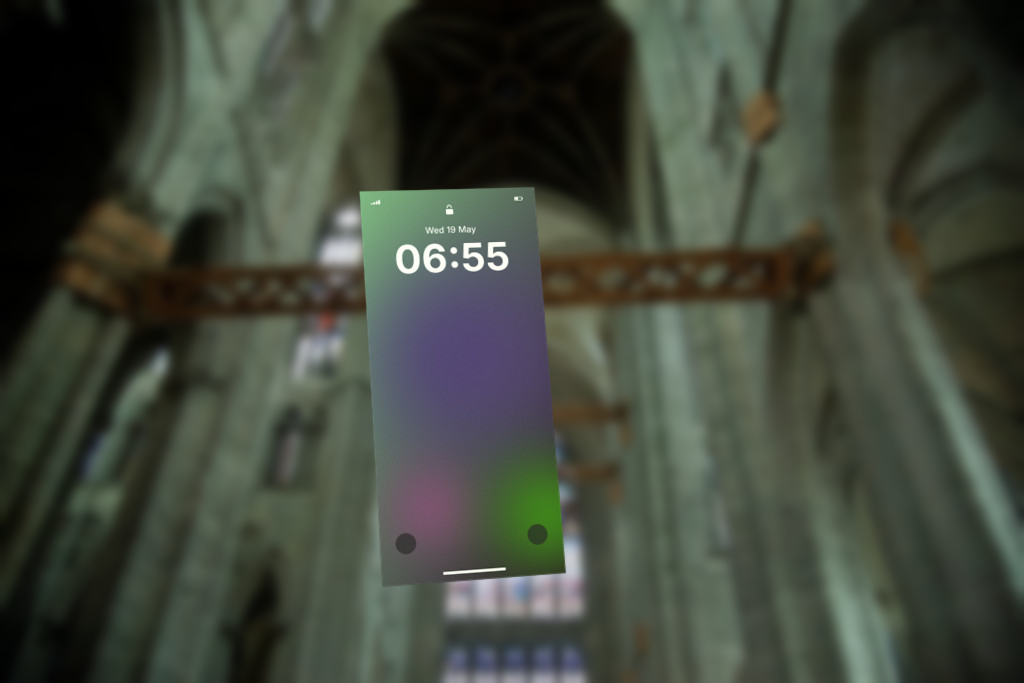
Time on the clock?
6:55
